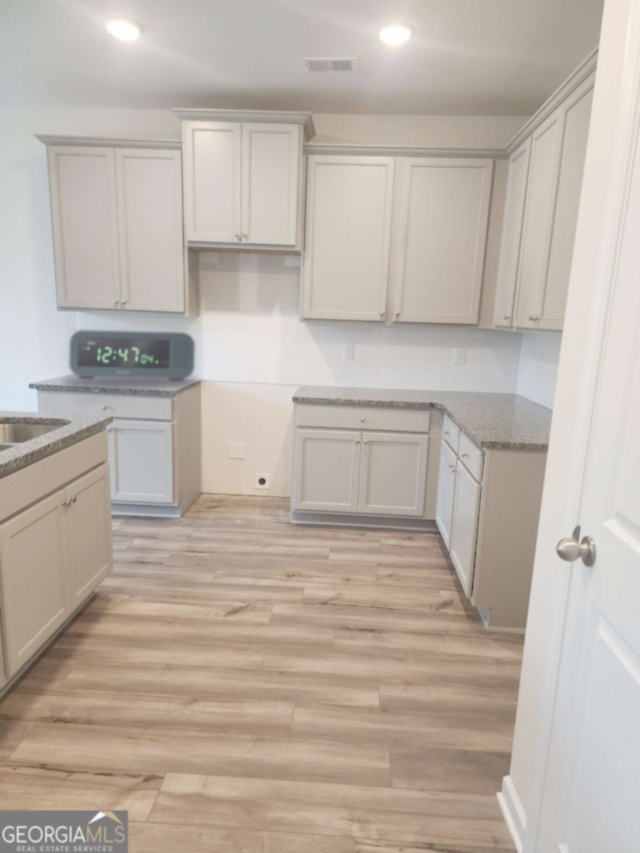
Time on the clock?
12:47
